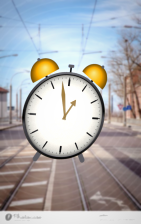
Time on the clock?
12:58
